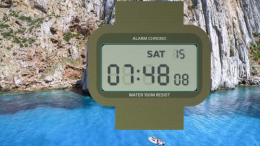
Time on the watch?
7:48:08
